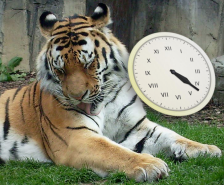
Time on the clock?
4:22
